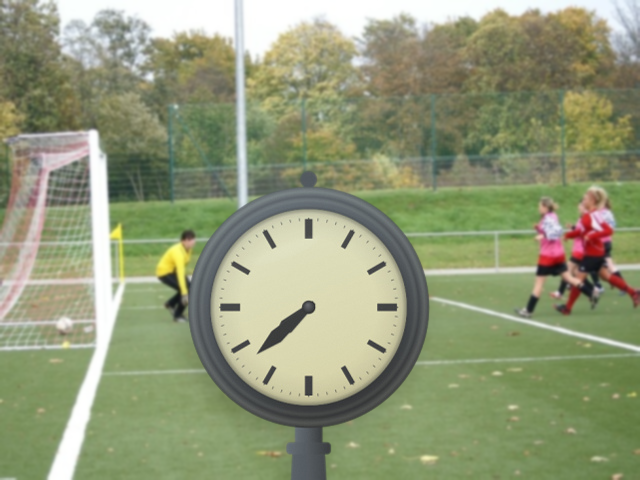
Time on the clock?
7:38
